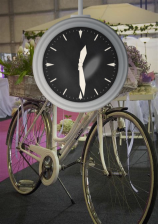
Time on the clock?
12:29
